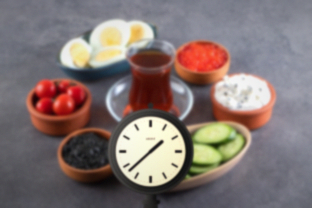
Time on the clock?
1:38
